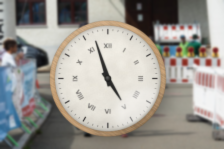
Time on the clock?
4:57
